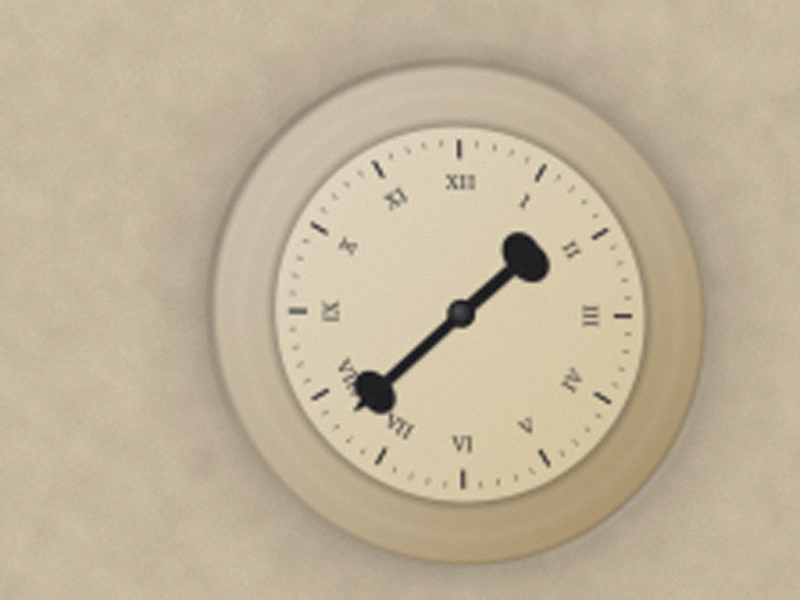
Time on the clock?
1:38
